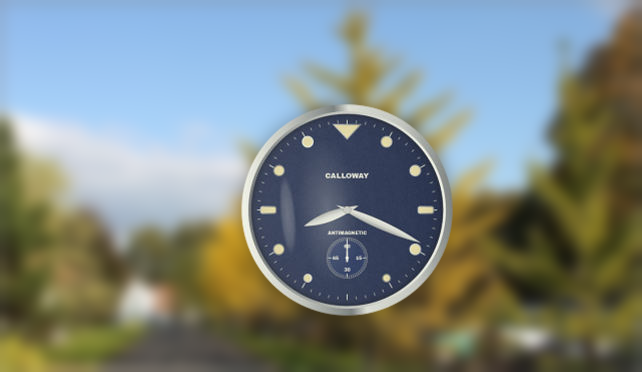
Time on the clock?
8:19
